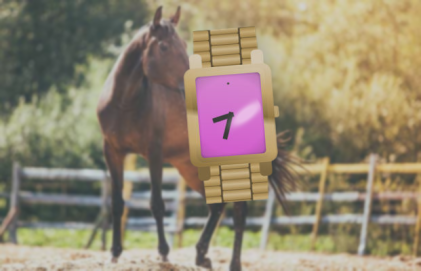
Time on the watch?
8:33
